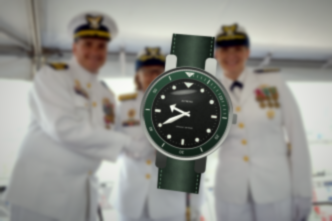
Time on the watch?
9:40
